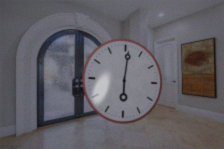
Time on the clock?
6:01
